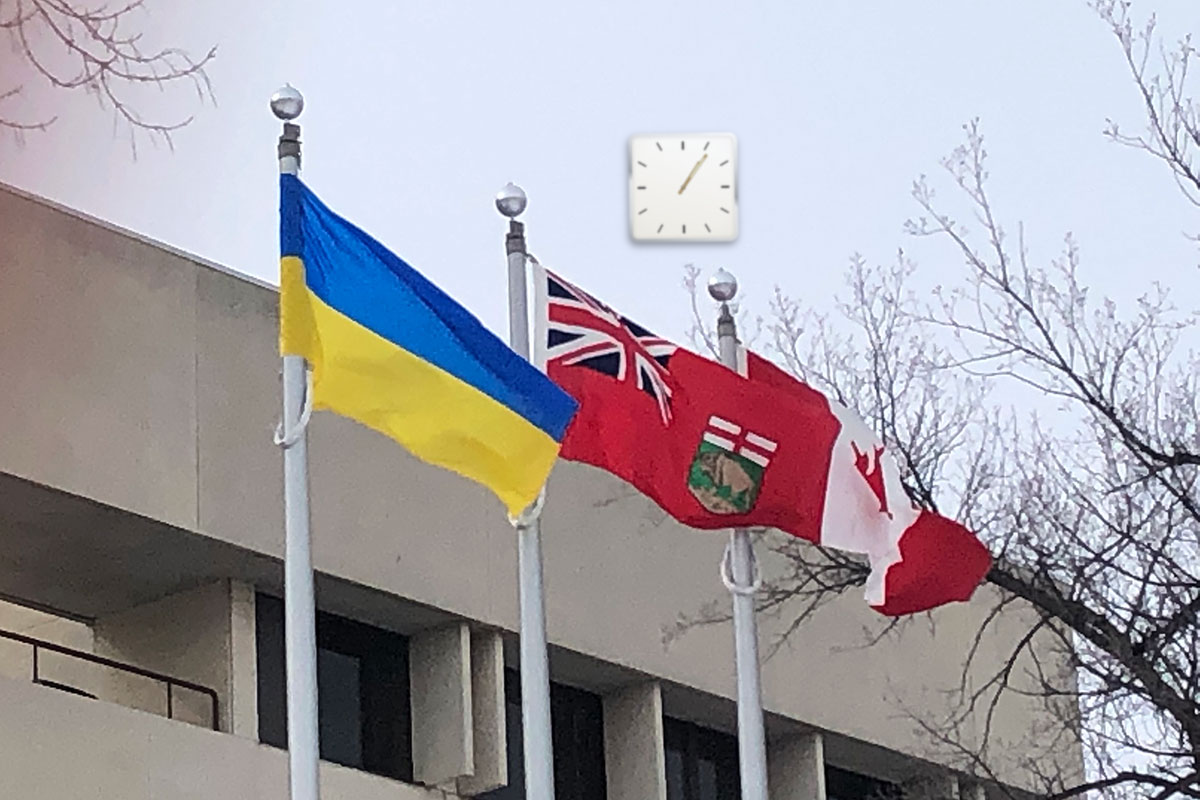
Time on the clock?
1:06
